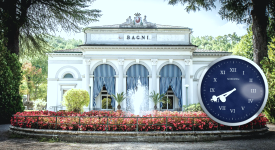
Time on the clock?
7:41
